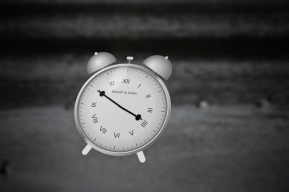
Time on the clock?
3:50
